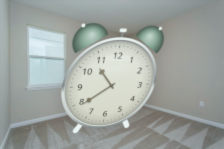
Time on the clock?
10:39
